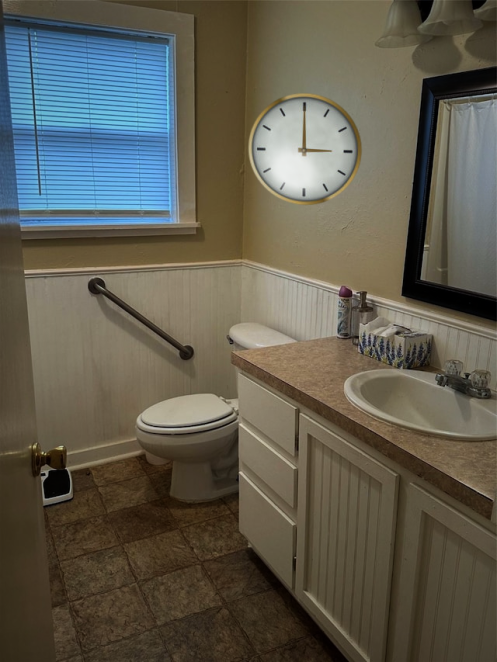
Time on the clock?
3:00
